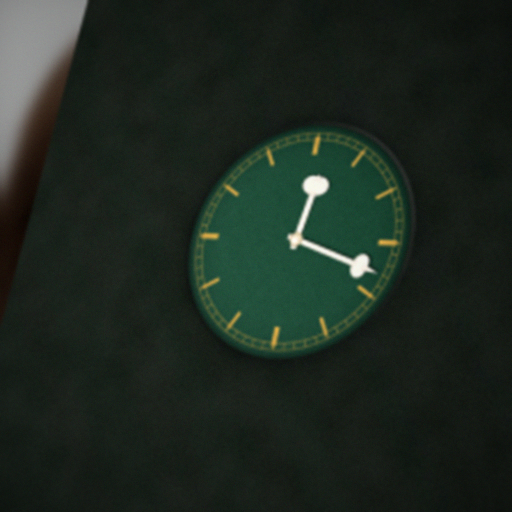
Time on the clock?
12:18
